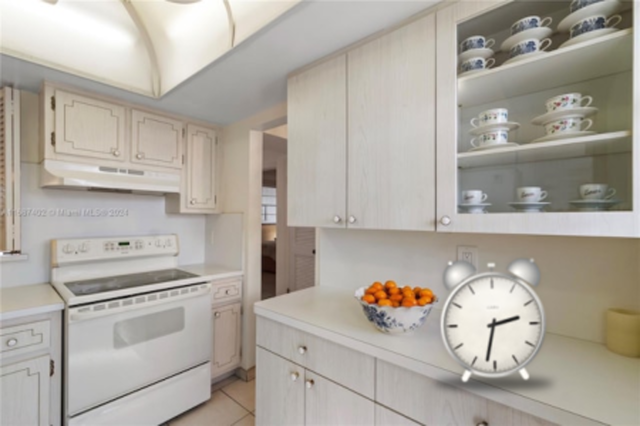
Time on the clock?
2:32
